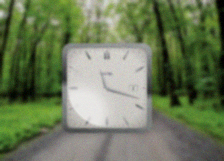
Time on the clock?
11:18
